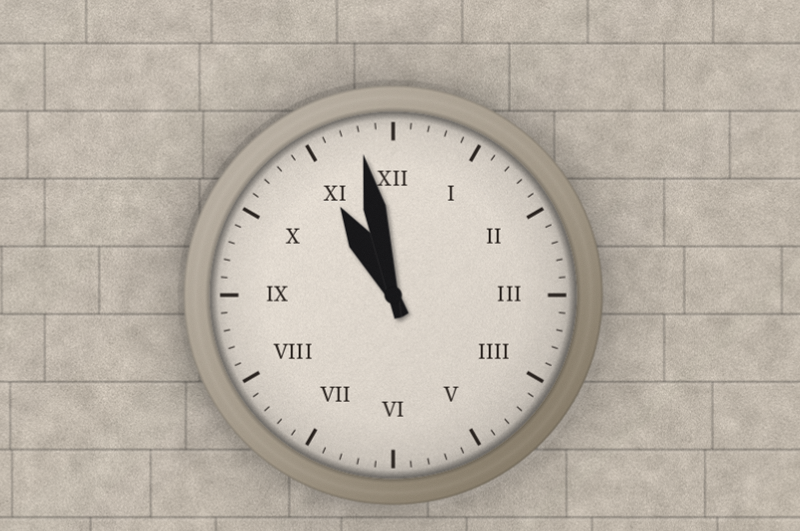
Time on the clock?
10:58
